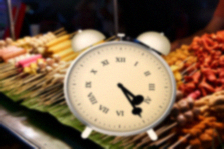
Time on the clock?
4:25
